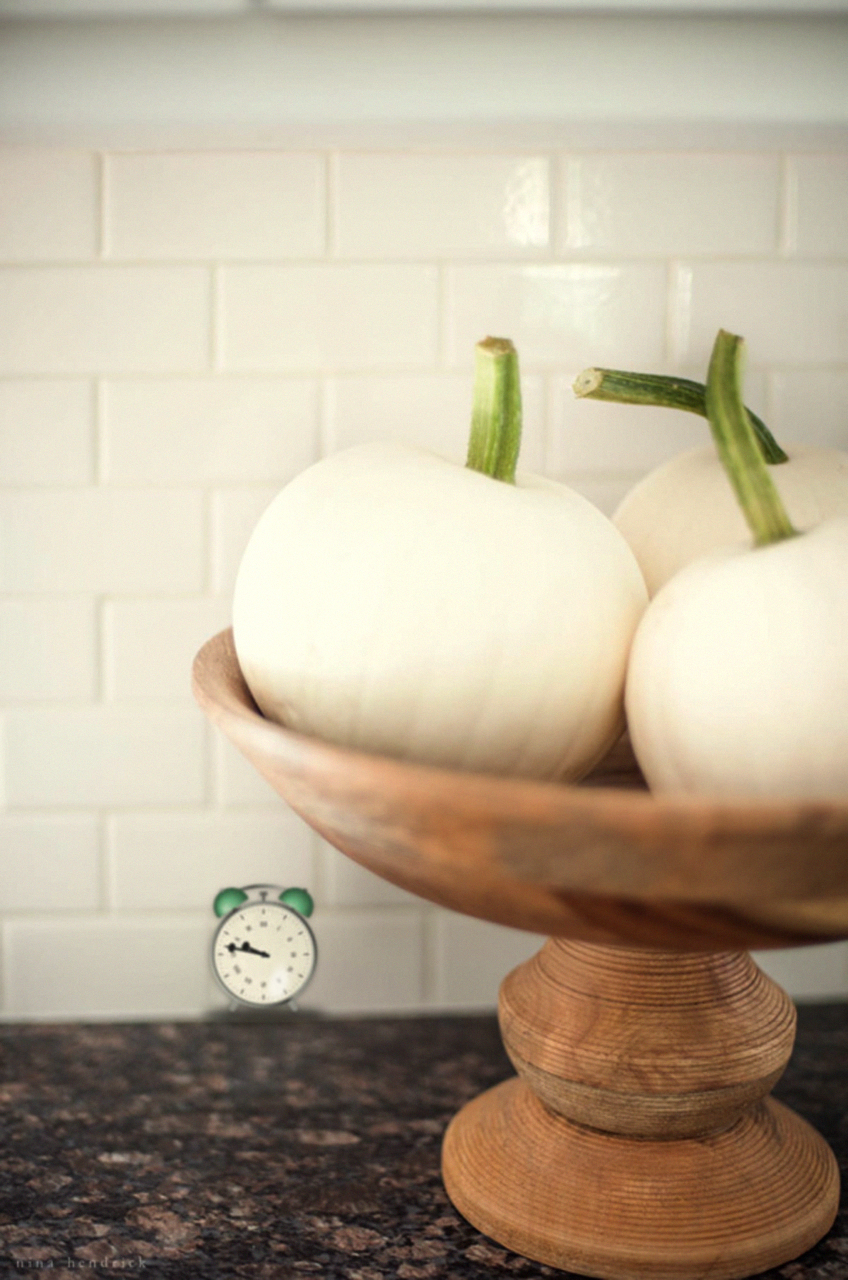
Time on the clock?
9:47
